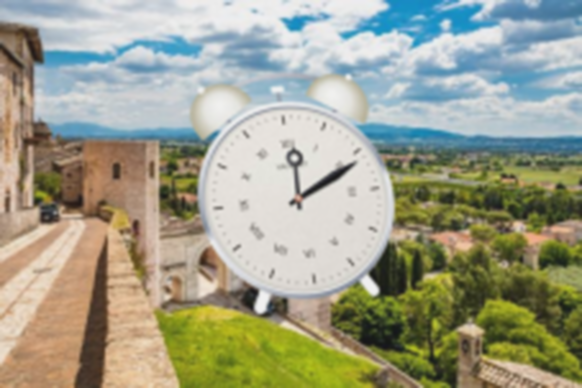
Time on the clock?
12:11
